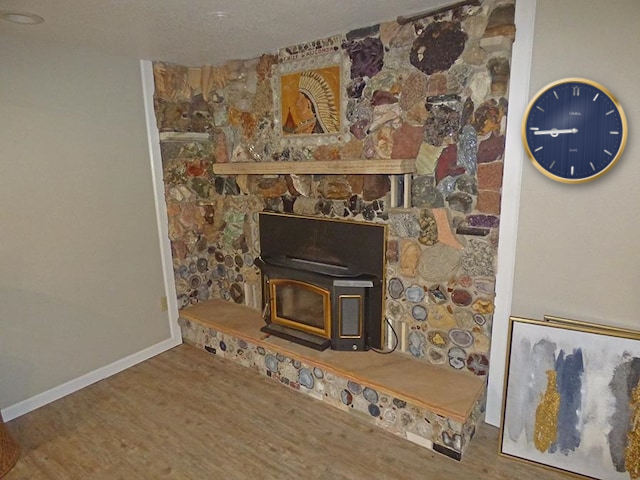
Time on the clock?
8:44
